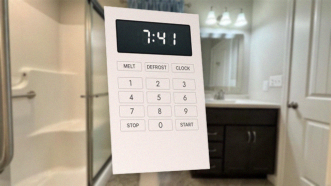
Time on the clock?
7:41
